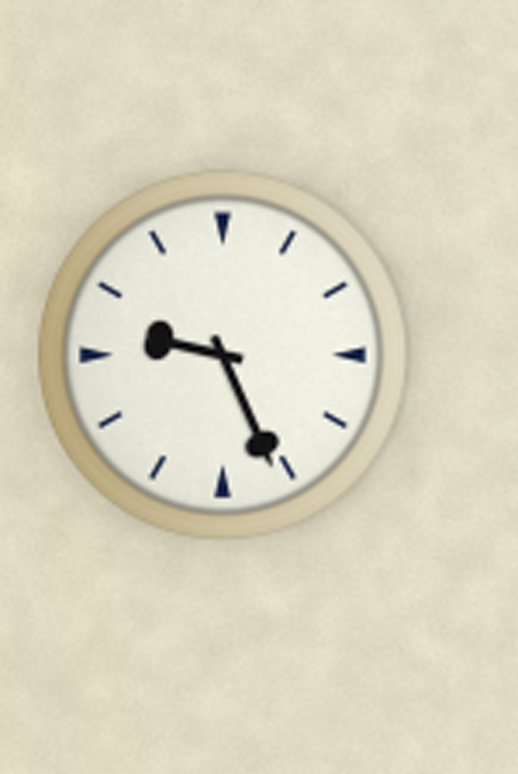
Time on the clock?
9:26
